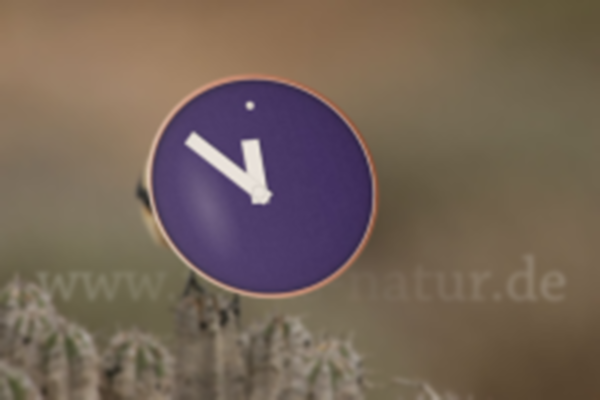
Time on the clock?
11:52
